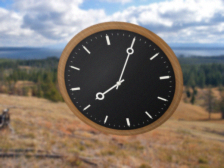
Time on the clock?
8:05
